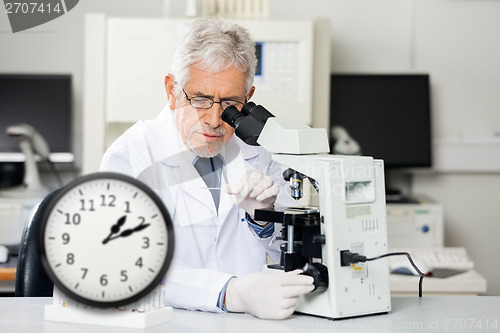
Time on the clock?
1:11
